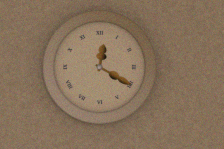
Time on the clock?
12:20
